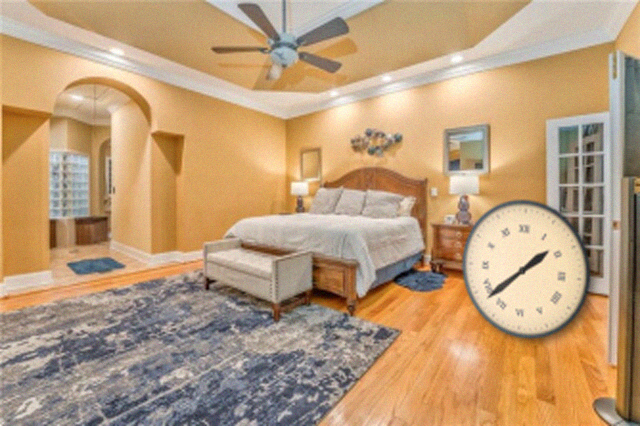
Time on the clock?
1:38
